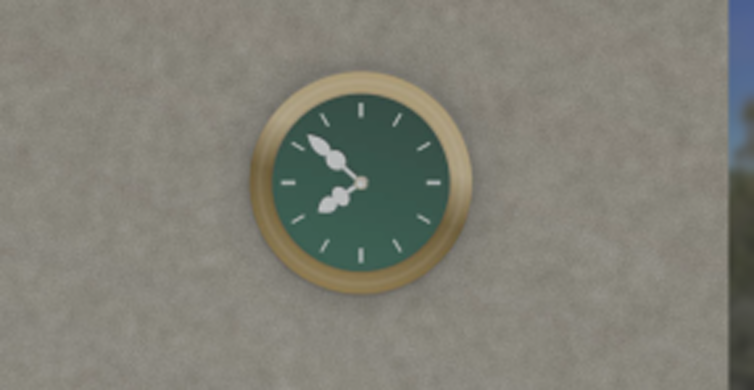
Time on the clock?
7:52
